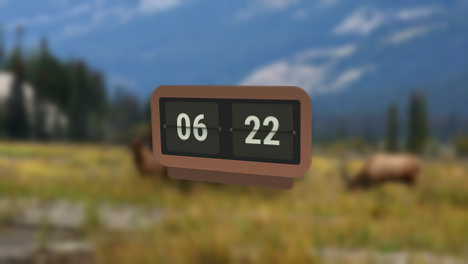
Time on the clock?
6:22
